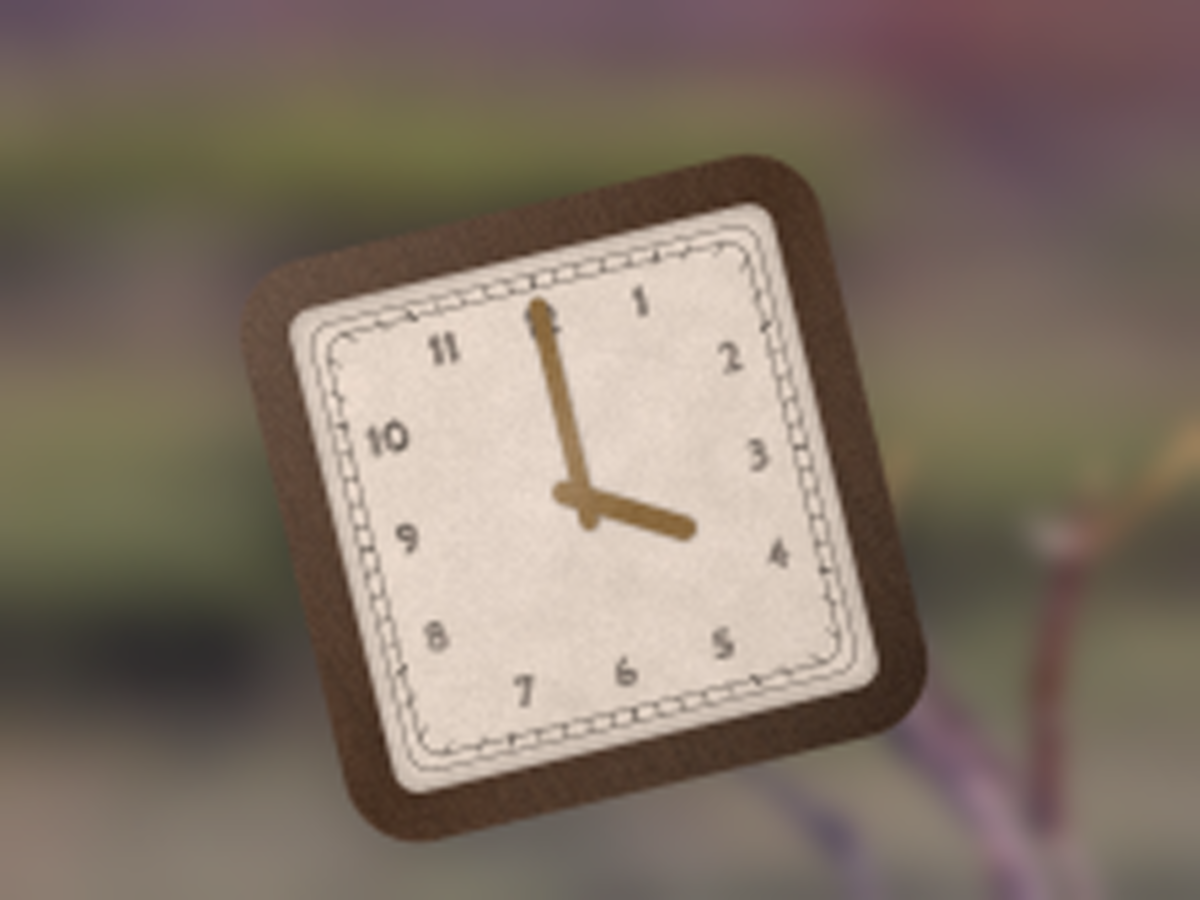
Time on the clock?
4:00
